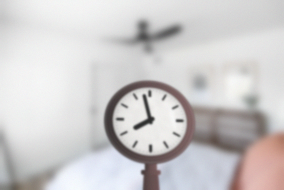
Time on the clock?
7:58
